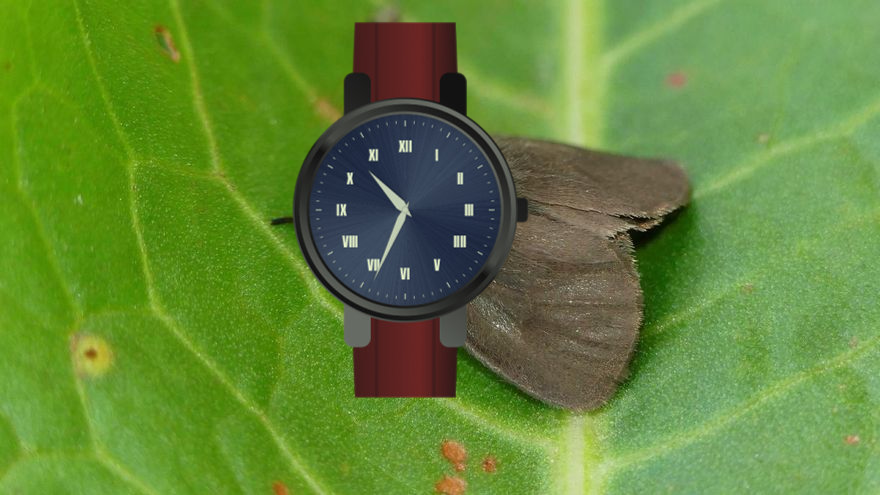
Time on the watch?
10:34
